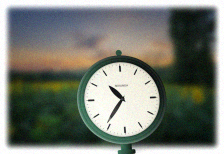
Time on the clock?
10:36
